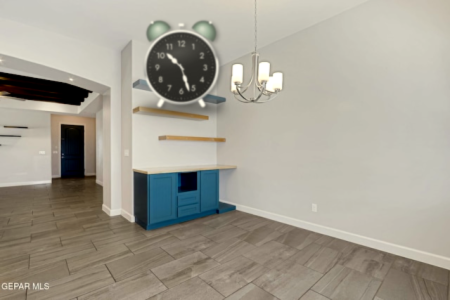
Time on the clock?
10:27
